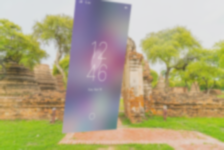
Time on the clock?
12:46
